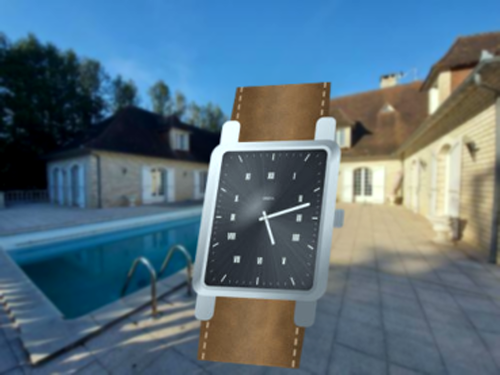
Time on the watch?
5:12
